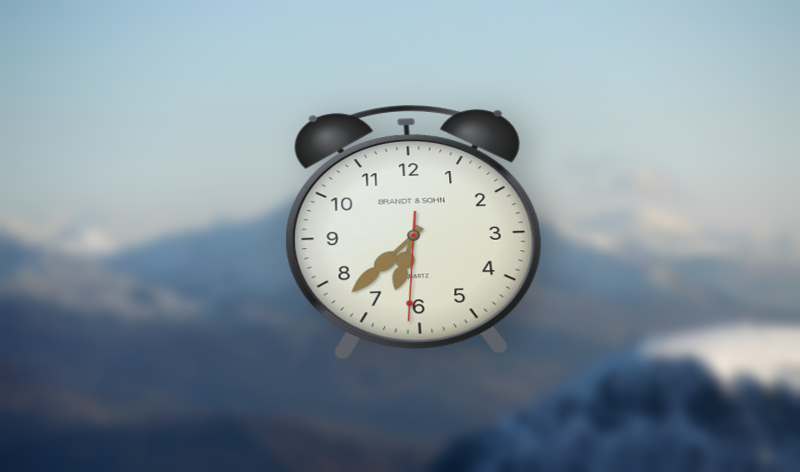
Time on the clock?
6:37:31
